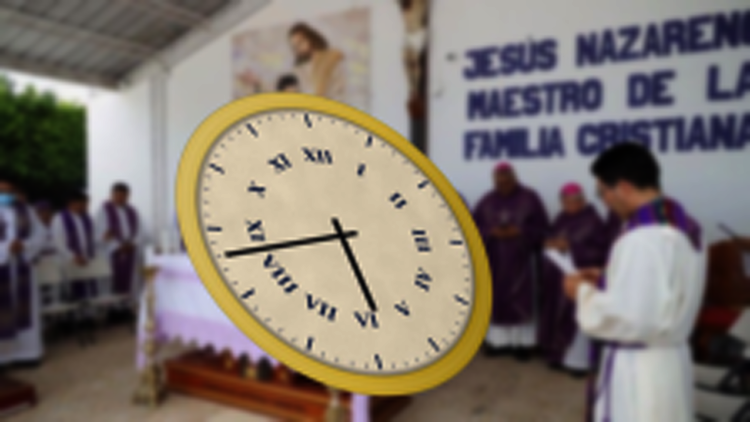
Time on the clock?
5:43
